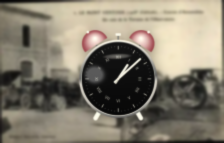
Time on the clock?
1:08
